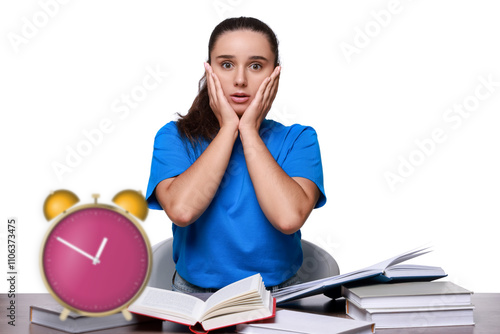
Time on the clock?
12:50
